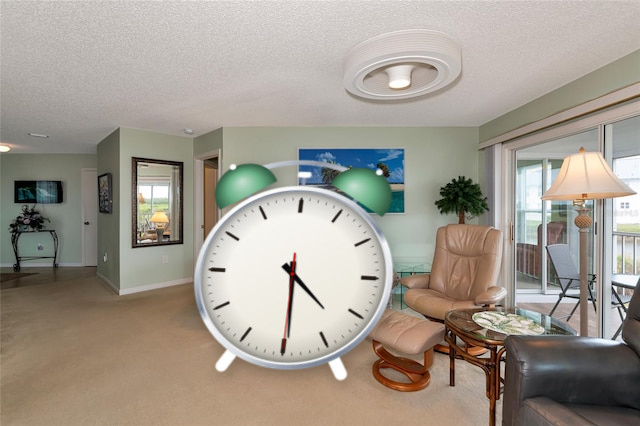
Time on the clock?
4:29:30
